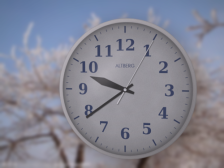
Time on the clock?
9:39:05
